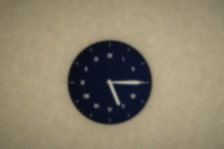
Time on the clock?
5:15
